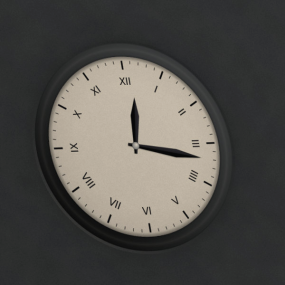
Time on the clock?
12:17
